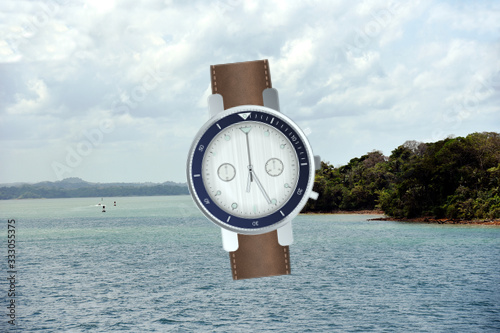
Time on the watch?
6:26
